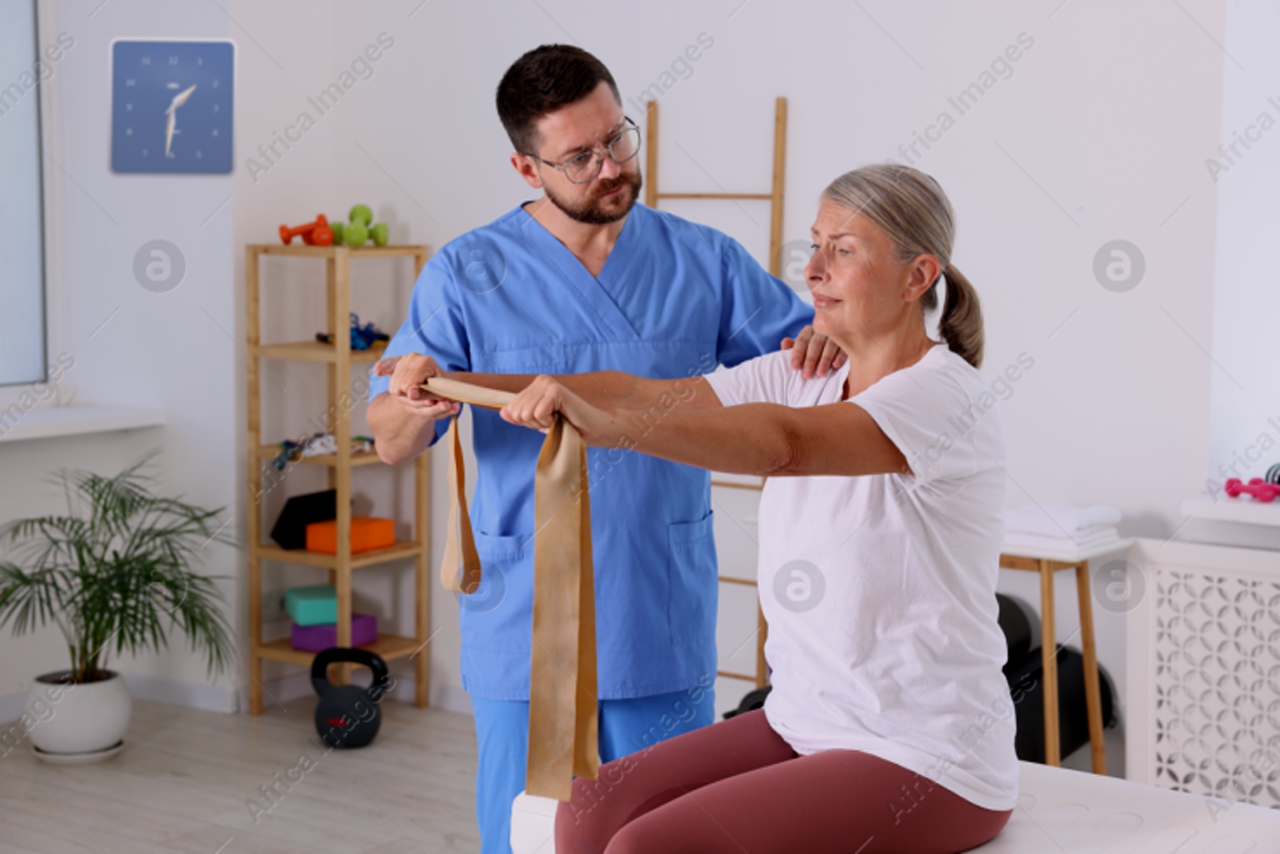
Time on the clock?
1:31
